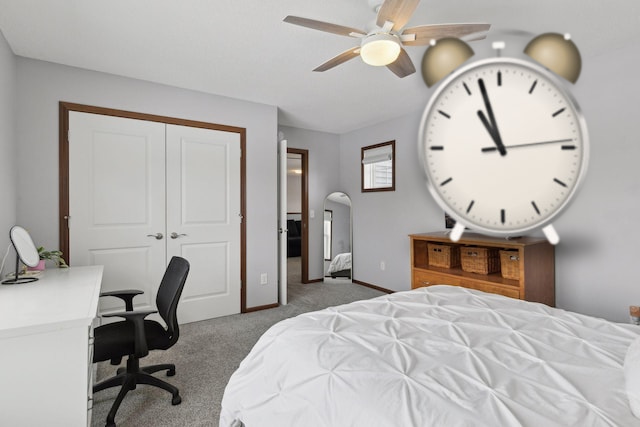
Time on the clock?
10:57:14
